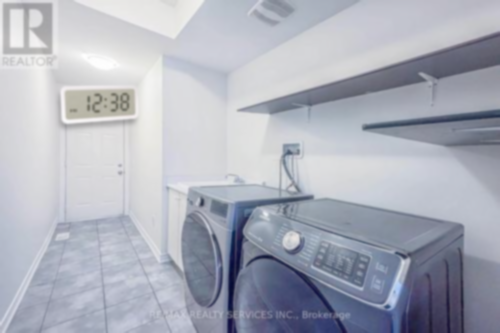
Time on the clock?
12:38
